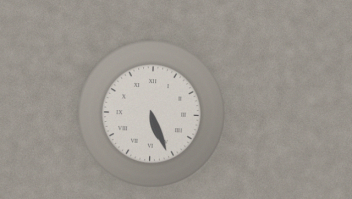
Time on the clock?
5:26
